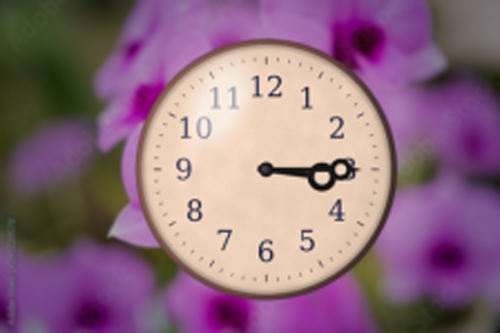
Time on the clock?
3:15
